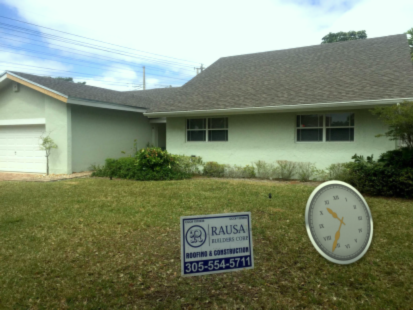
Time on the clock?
10:36
